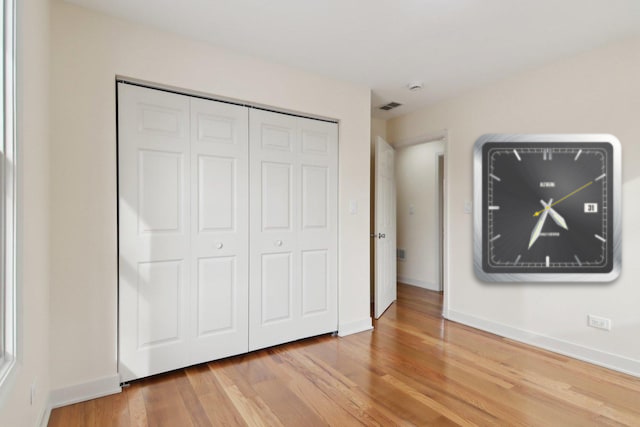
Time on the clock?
4:34:10
